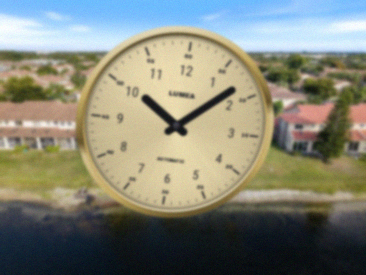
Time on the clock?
10:08
